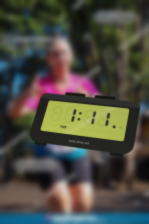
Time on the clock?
1:11
